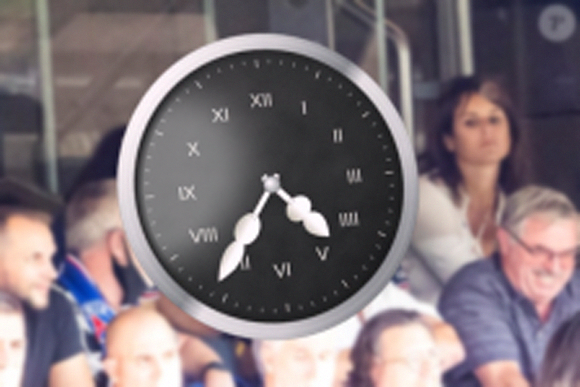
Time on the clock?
4:36
